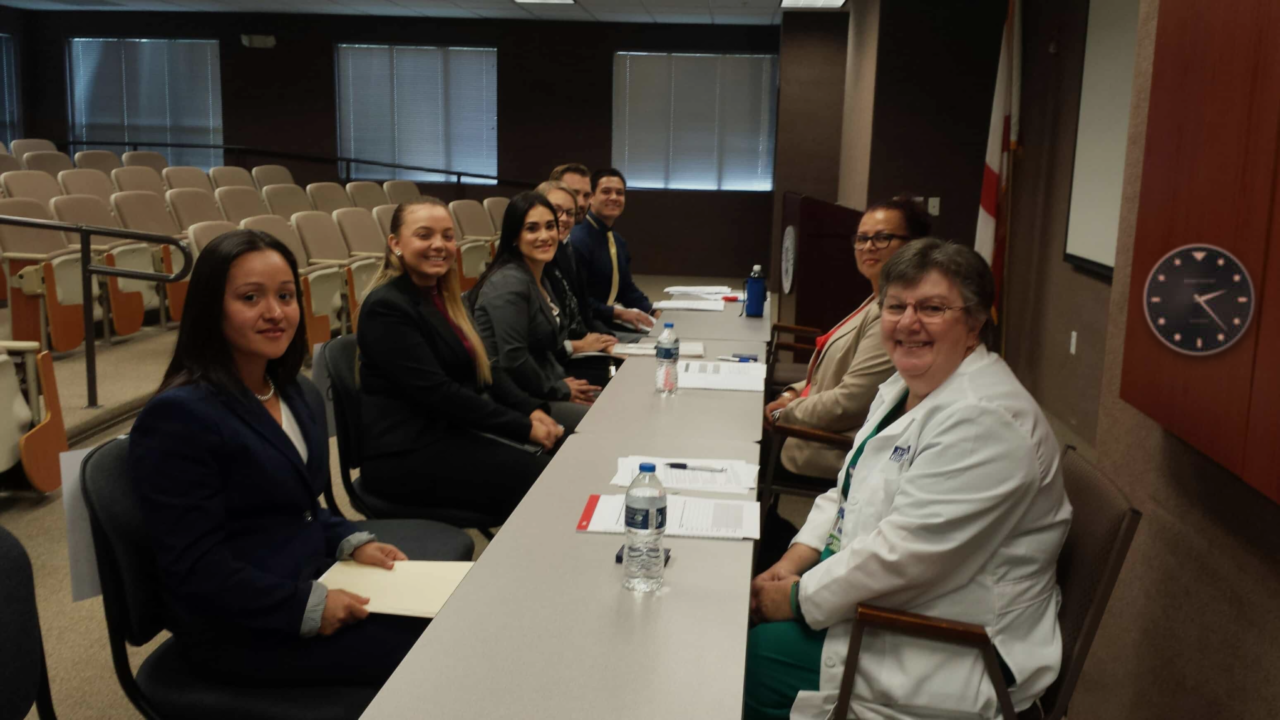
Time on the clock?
2:23
